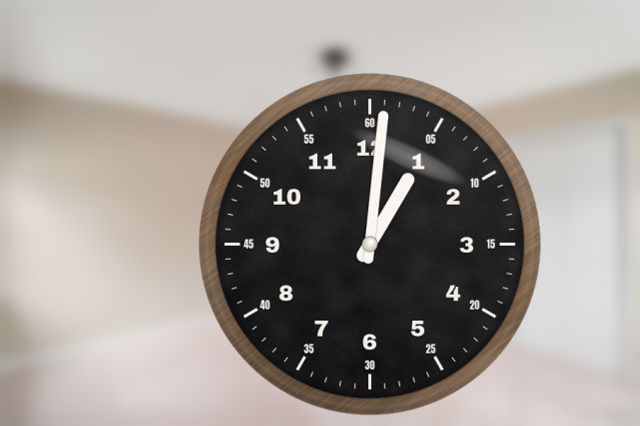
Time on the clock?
1:01
